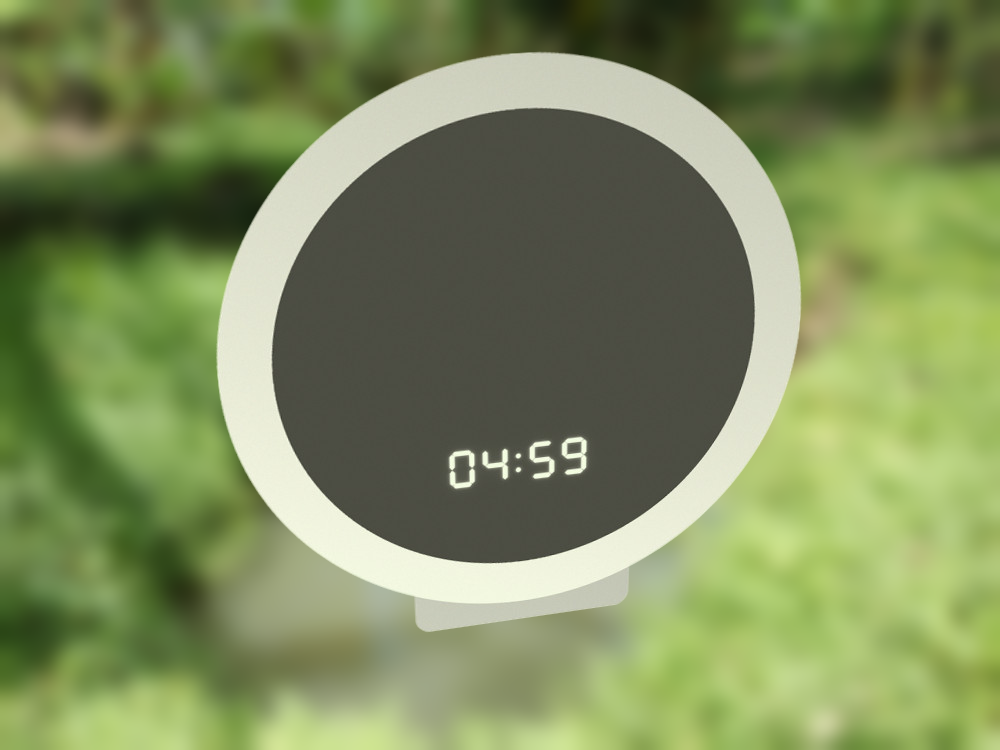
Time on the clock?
4:59
